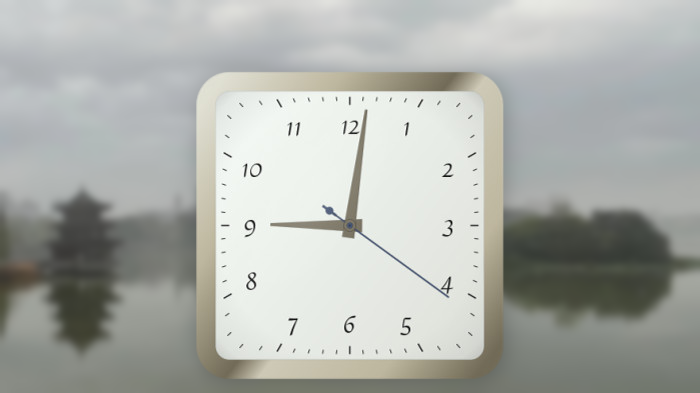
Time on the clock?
9:01:21
